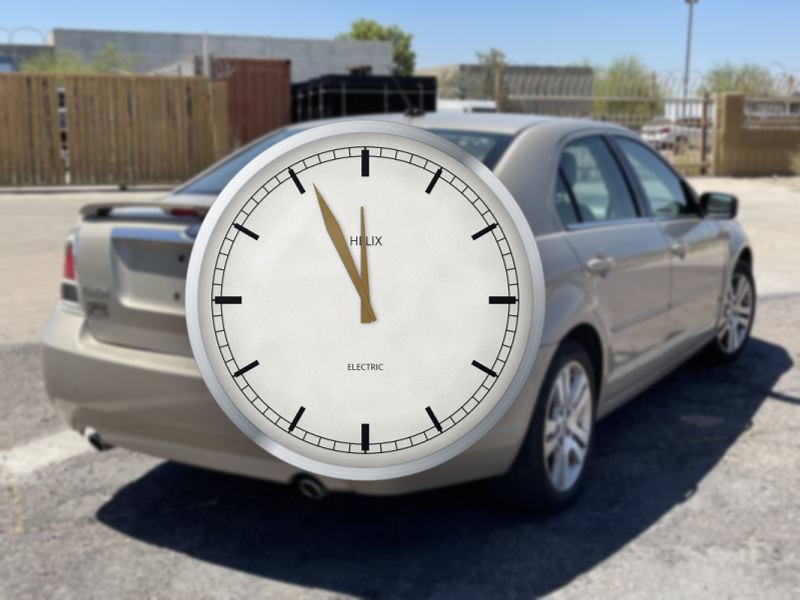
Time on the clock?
11:56
